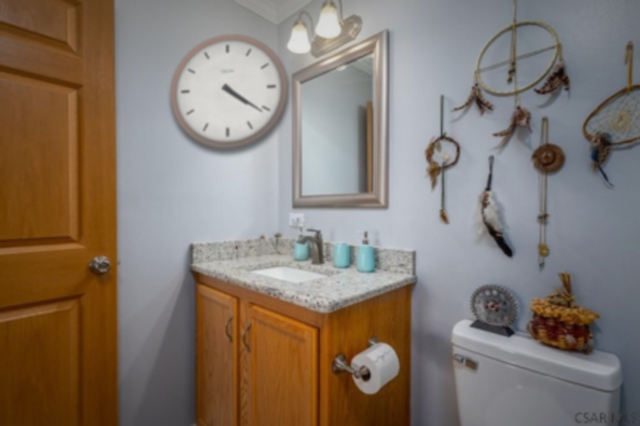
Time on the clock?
4:21
